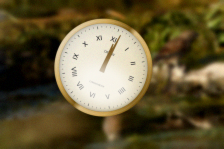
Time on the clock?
12:01
